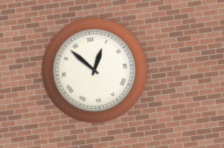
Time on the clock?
12:53
